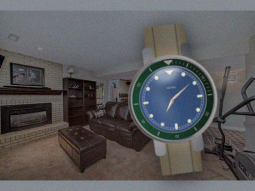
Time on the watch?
7:09
